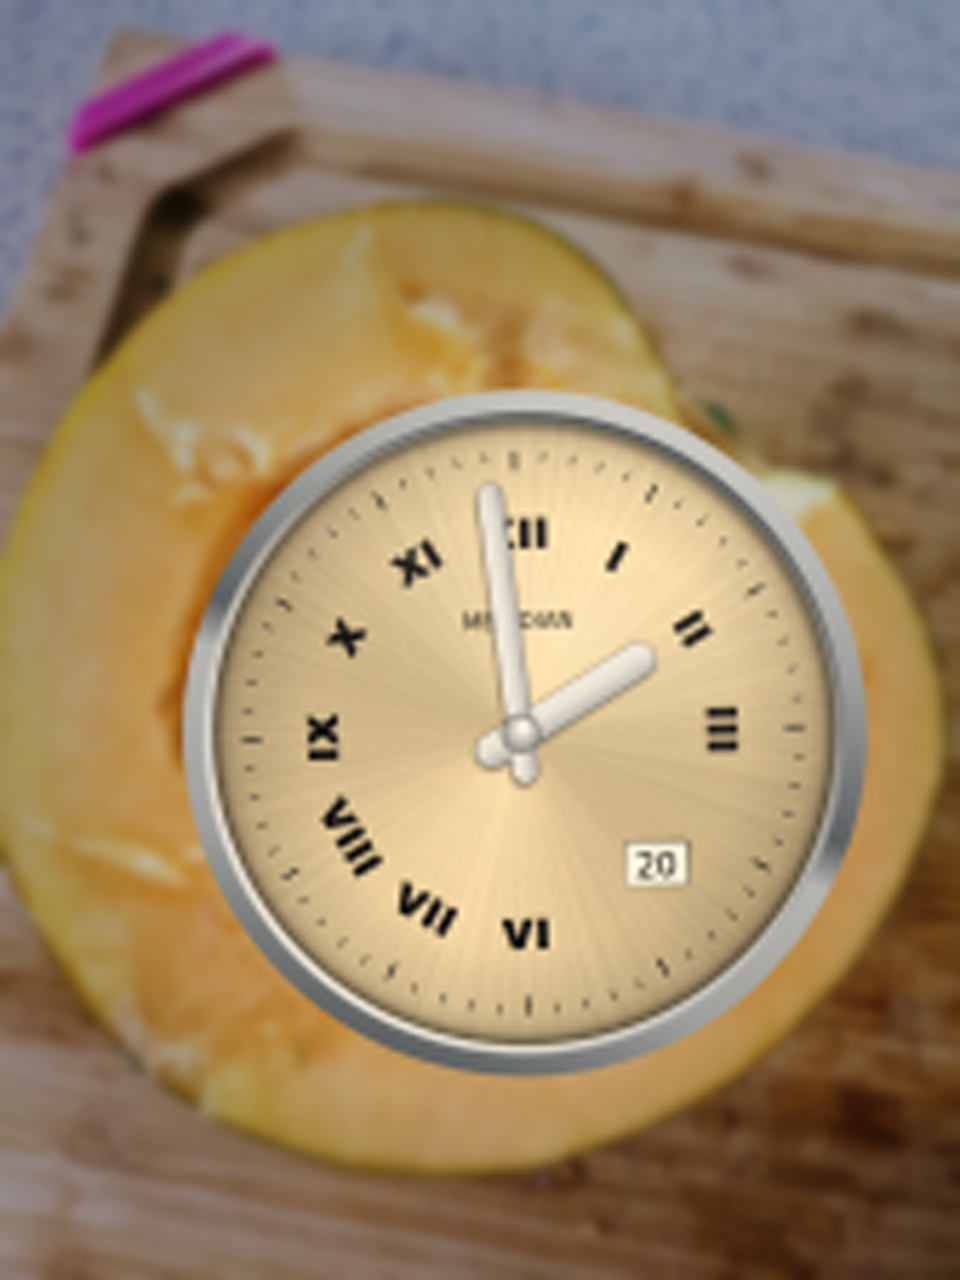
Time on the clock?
1:59
